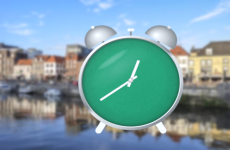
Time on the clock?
12:39
